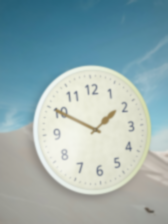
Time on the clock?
1:50
